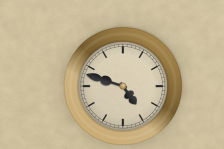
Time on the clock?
4:48
